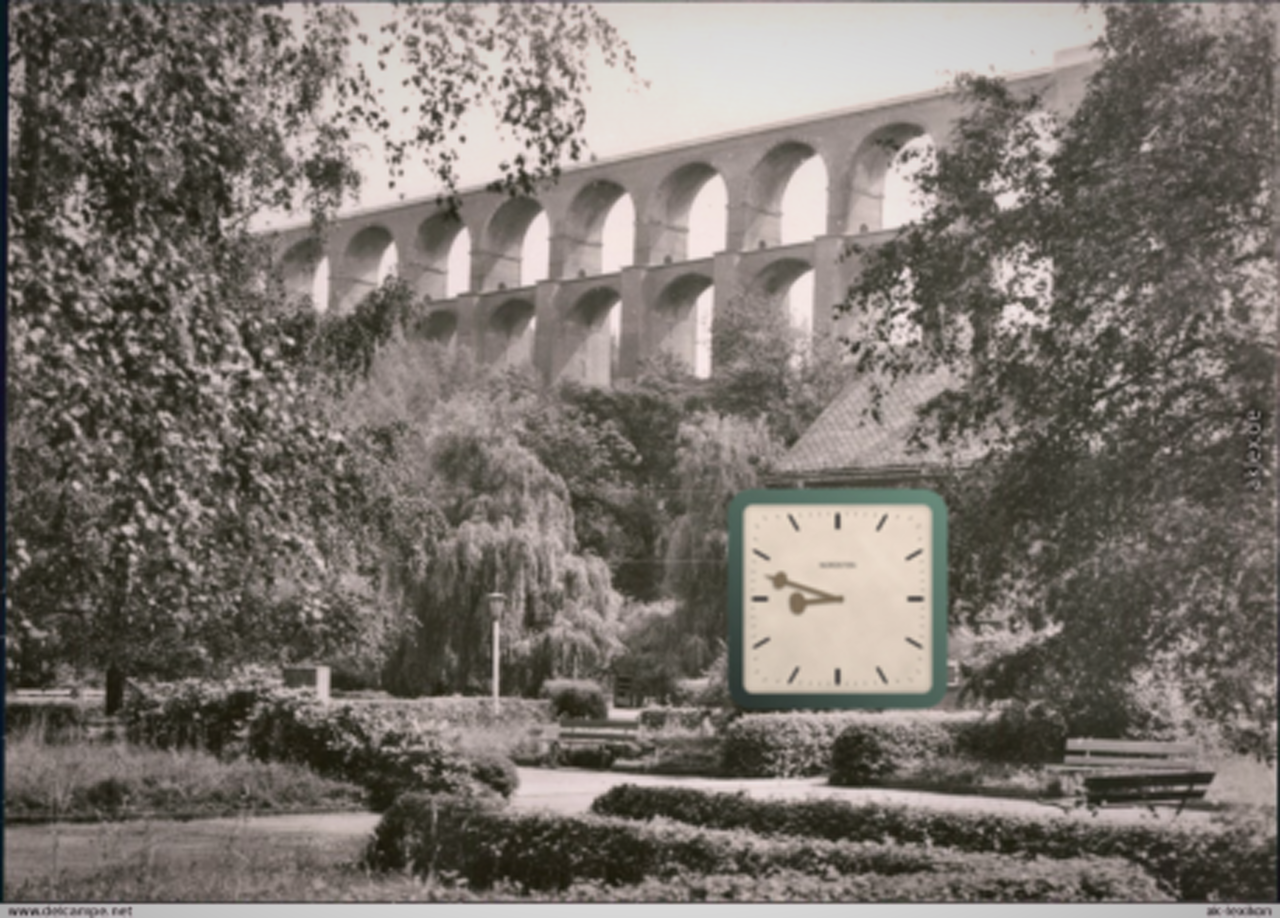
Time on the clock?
8:48
